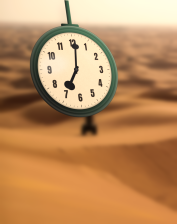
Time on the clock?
7:01
